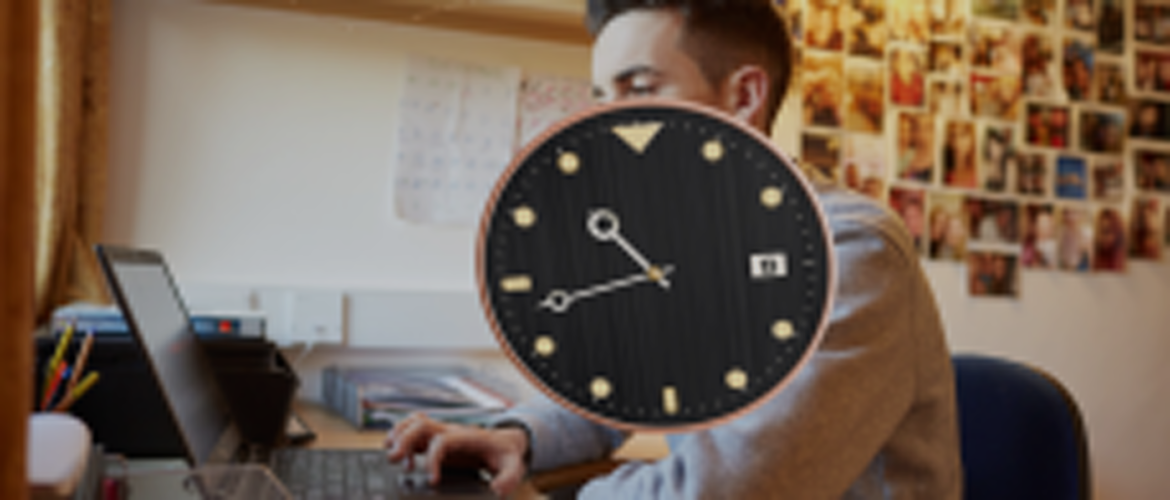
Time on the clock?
10:43
